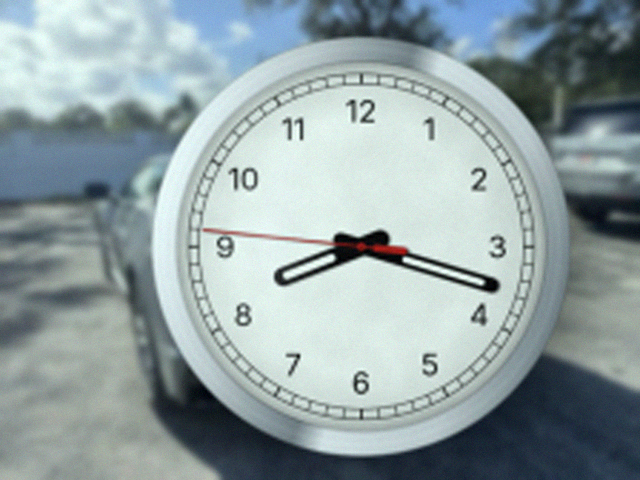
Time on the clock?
8:17:46
